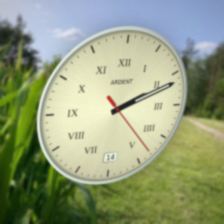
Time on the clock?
2:11:23
